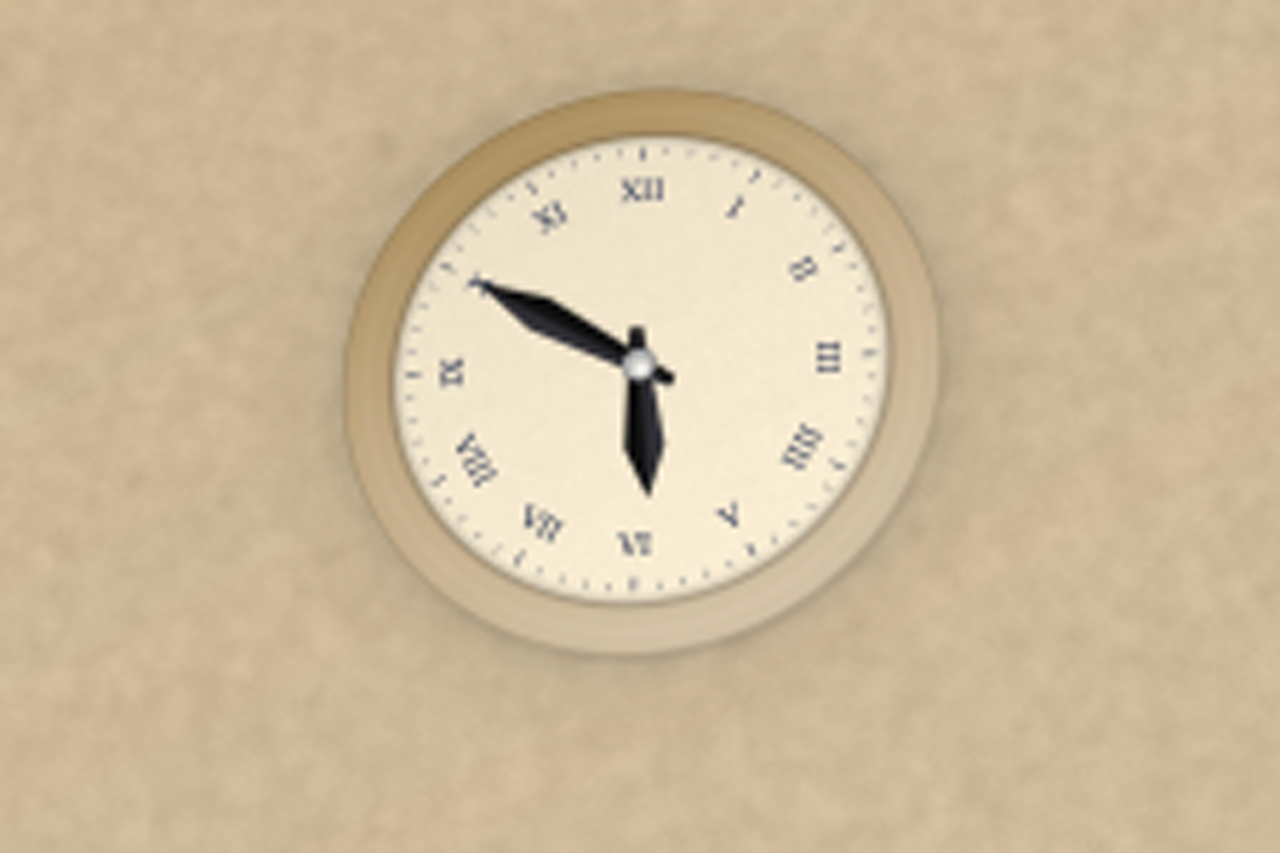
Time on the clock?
5:50
